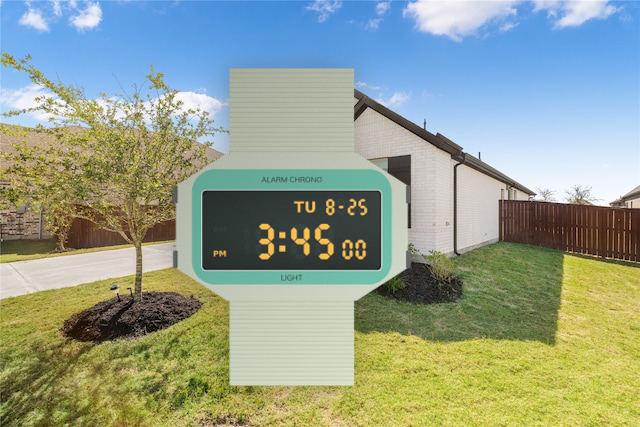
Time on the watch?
3:45:00
